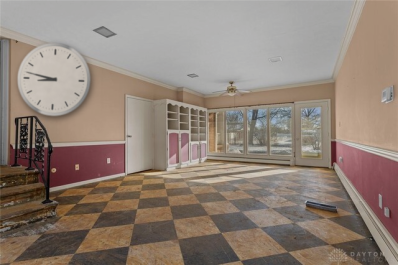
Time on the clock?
8:47
